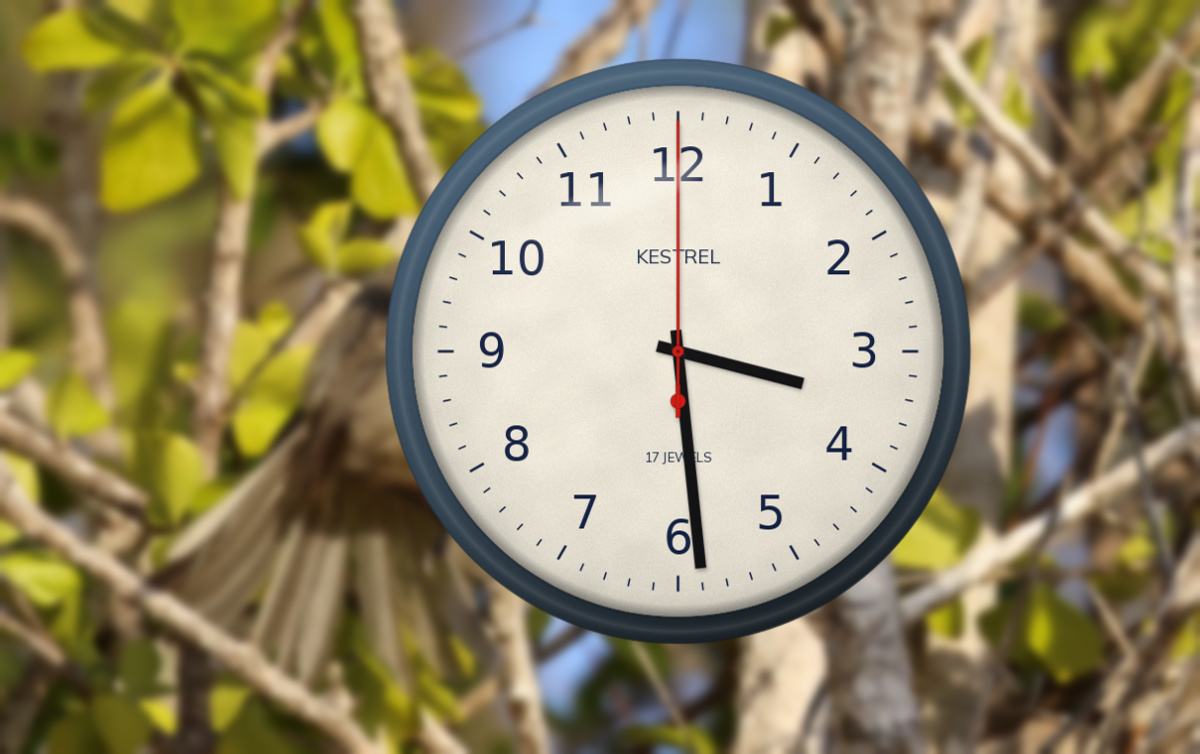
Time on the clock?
3:29:00
